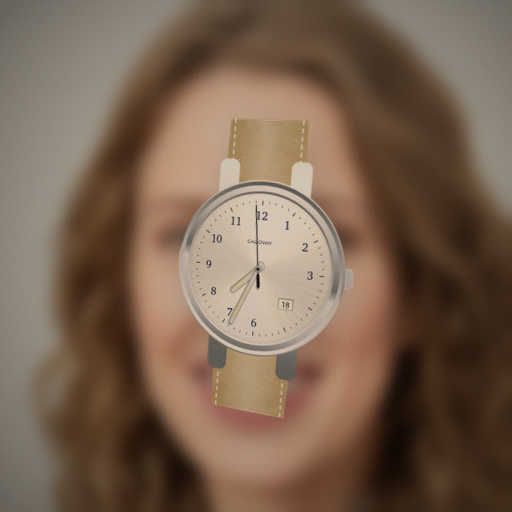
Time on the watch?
7:33:59
